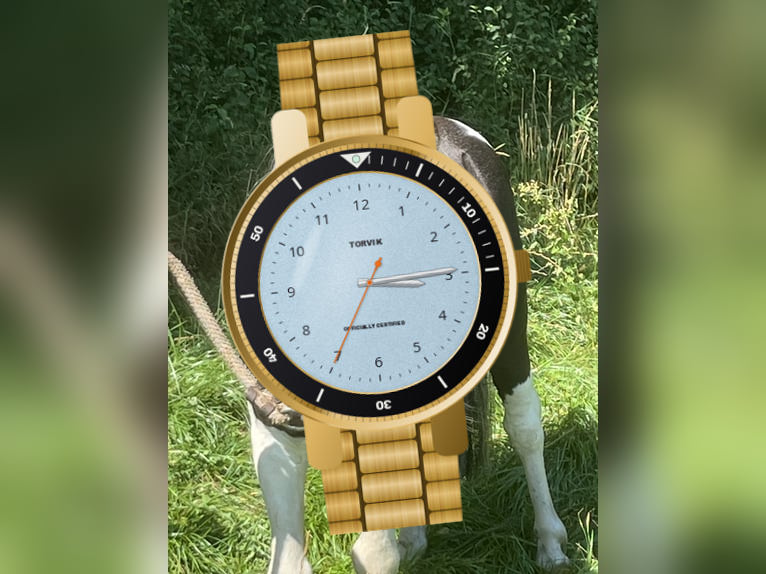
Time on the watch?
3:14:35
